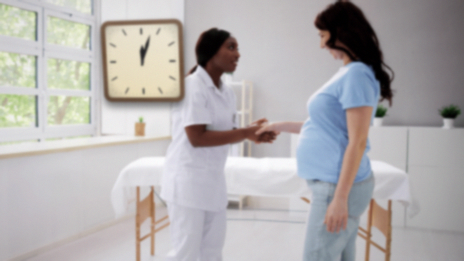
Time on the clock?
12:03
